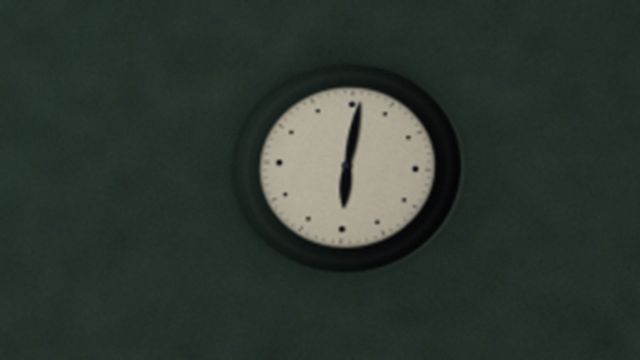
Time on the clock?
6:01
